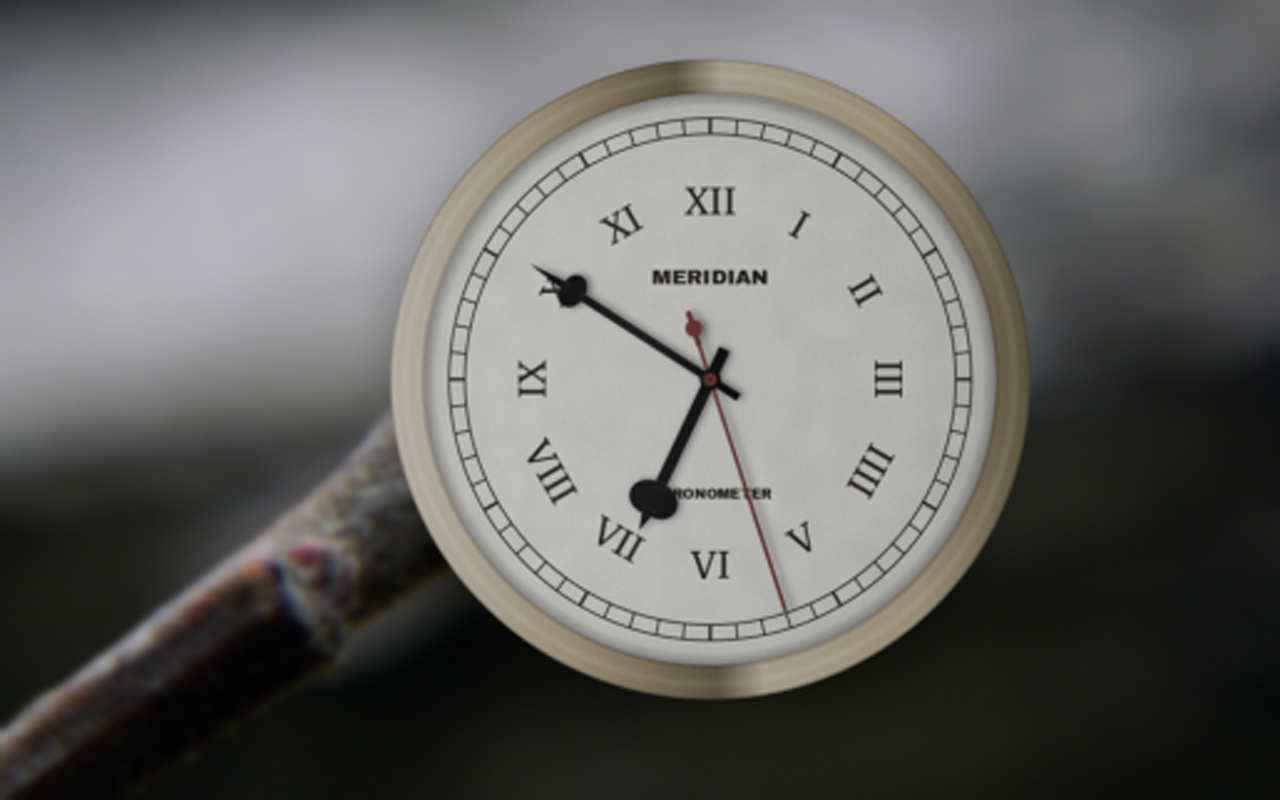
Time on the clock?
6:50:27
